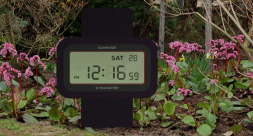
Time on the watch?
12:16:59
